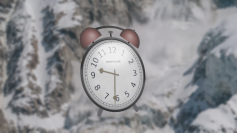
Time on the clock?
9:31
